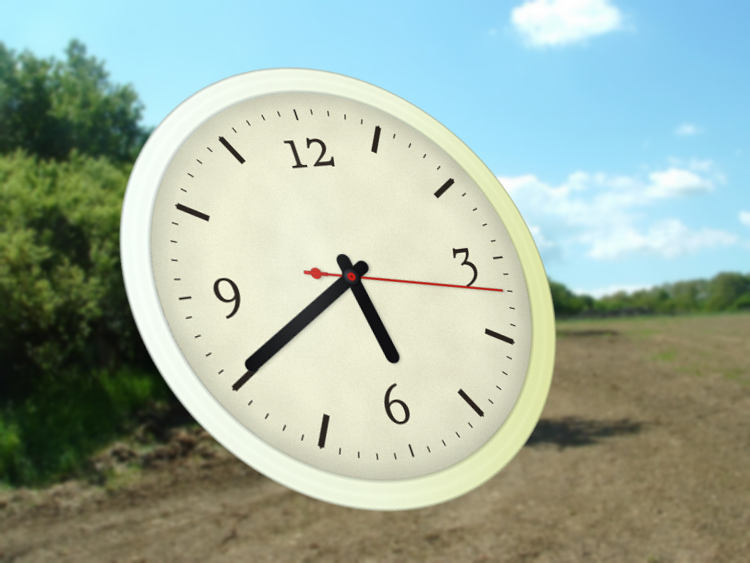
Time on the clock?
5:40:17
